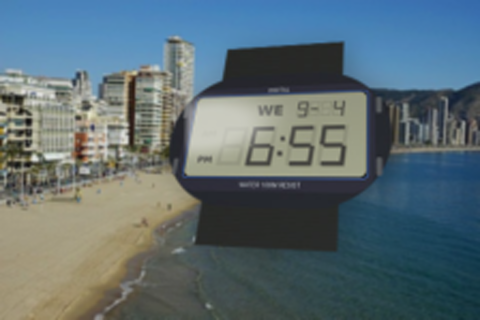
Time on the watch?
6:55
